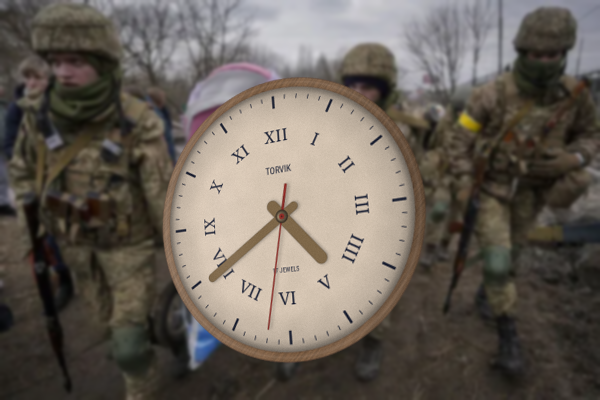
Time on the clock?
4:39:32
